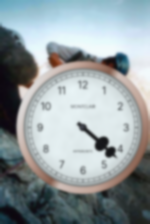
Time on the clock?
4:22
